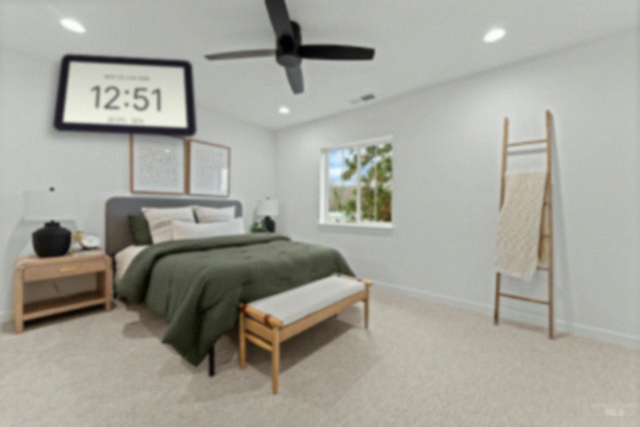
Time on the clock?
12:51
